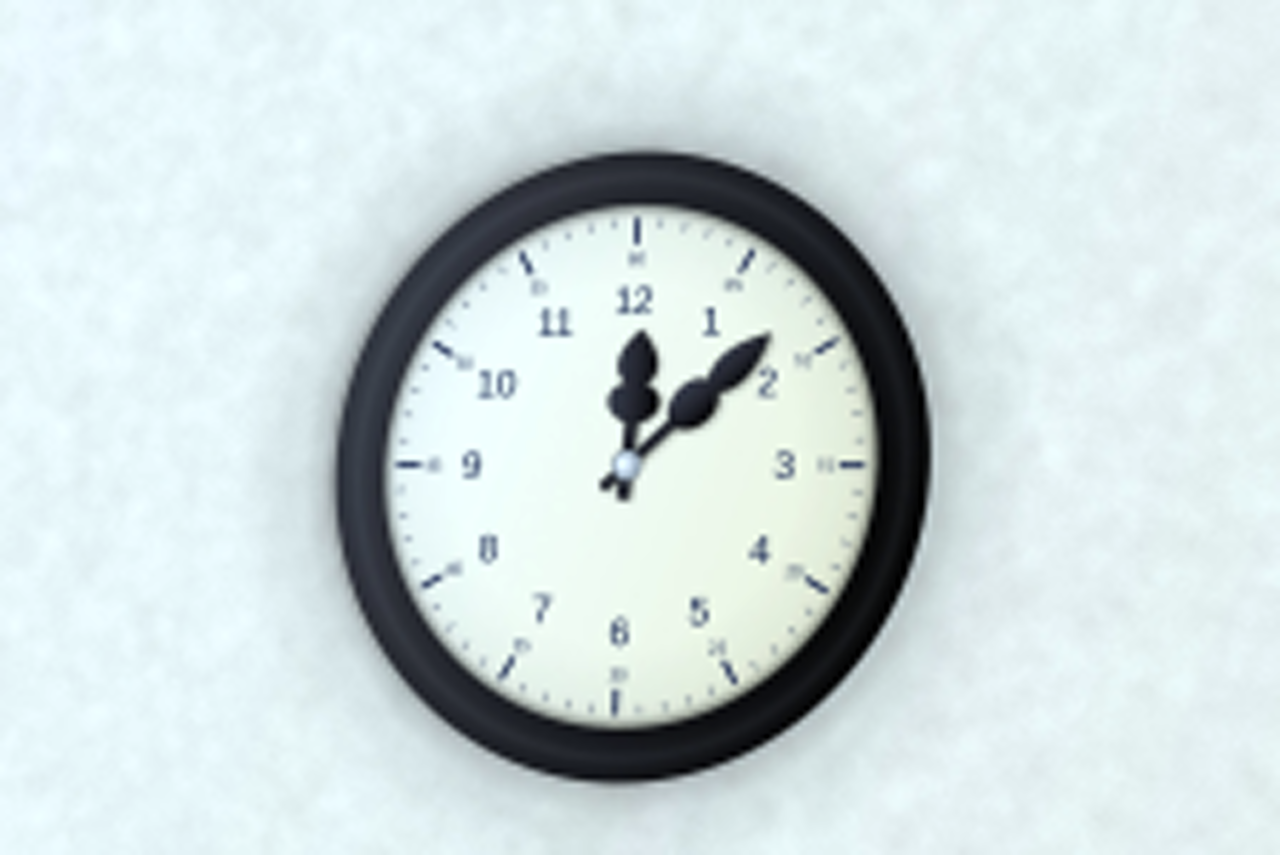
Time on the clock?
12:08
